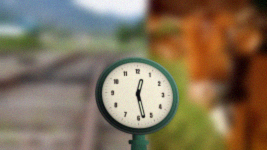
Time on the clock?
12:28
